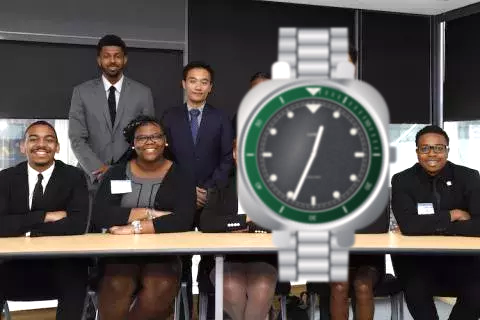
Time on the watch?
12:34
